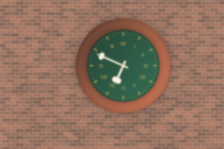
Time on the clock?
6:49
